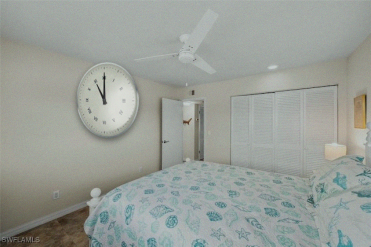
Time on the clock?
11:00
